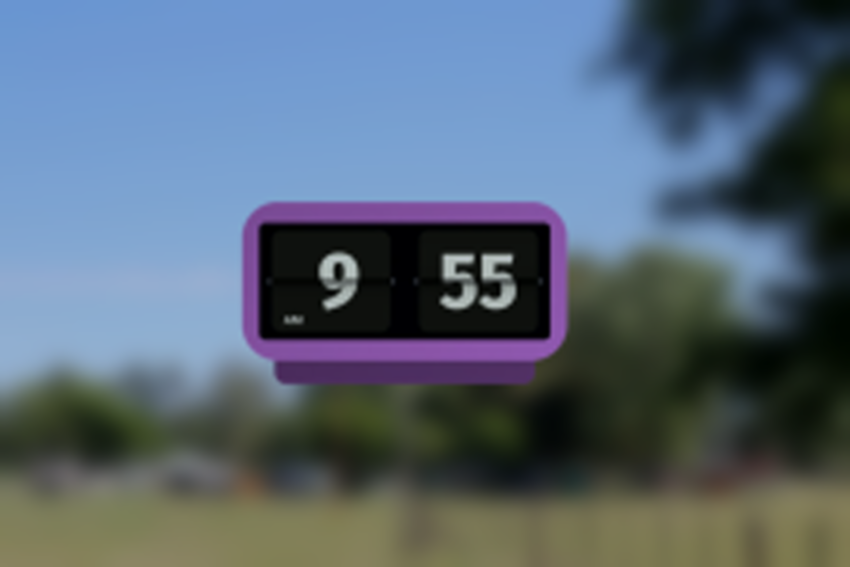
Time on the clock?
9:55
